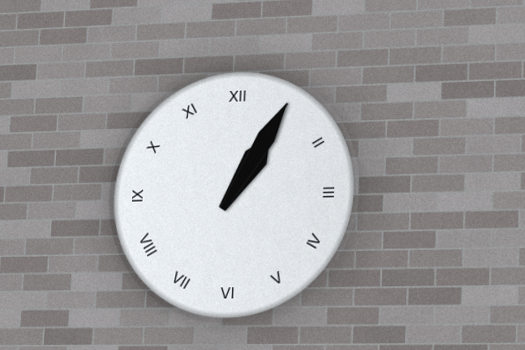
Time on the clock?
1:05
